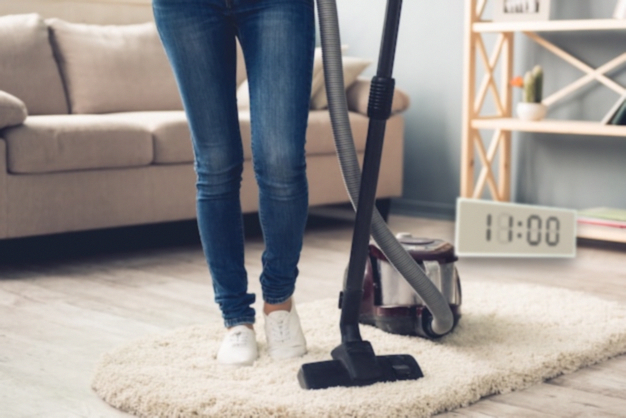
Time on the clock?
11:00
